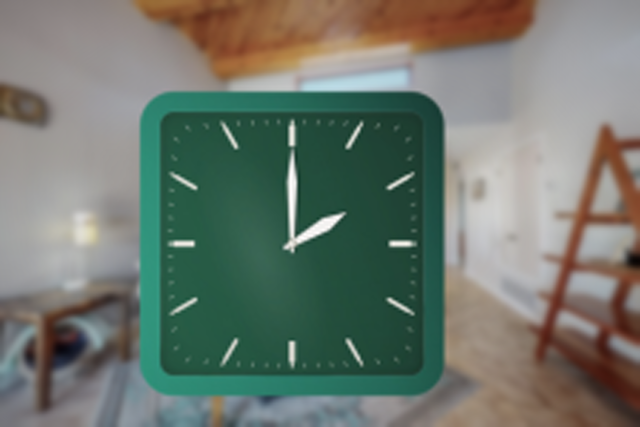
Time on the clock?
2:00
